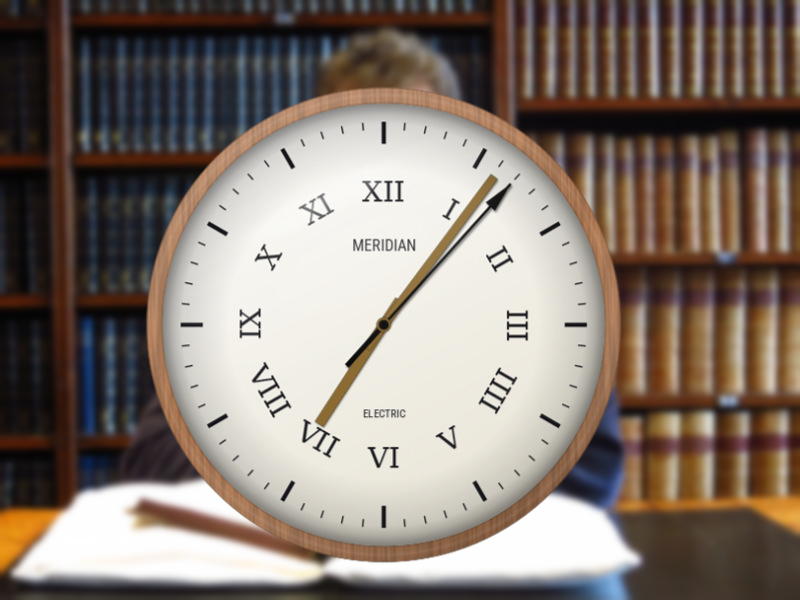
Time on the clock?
7:06:07
